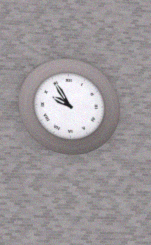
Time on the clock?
9:55
